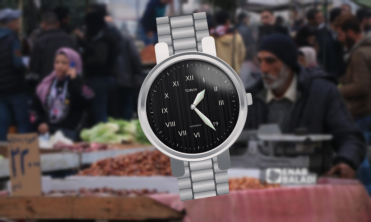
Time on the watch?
1:24
